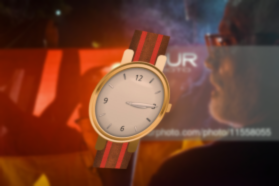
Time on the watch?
3:15
